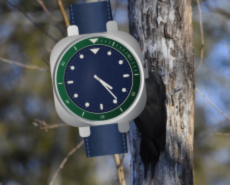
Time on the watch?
4:24
